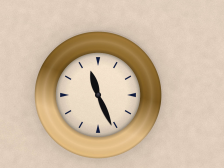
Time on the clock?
11:26
